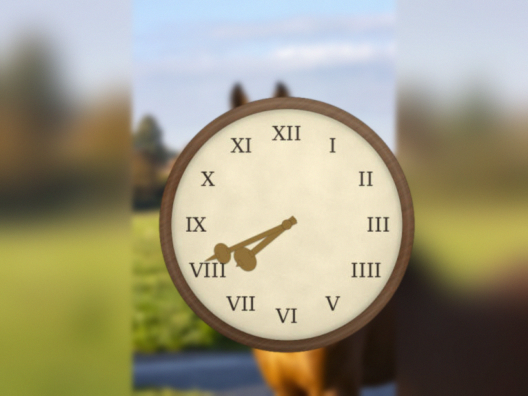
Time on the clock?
7:41
